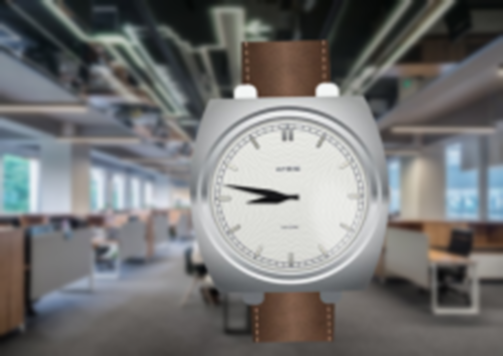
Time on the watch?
8:47
